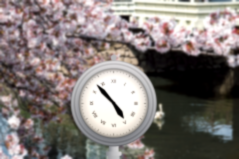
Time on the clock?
4:53
